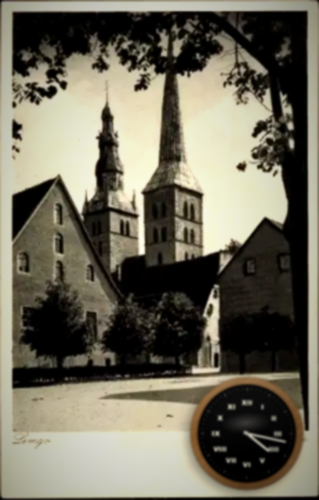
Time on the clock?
4:17
